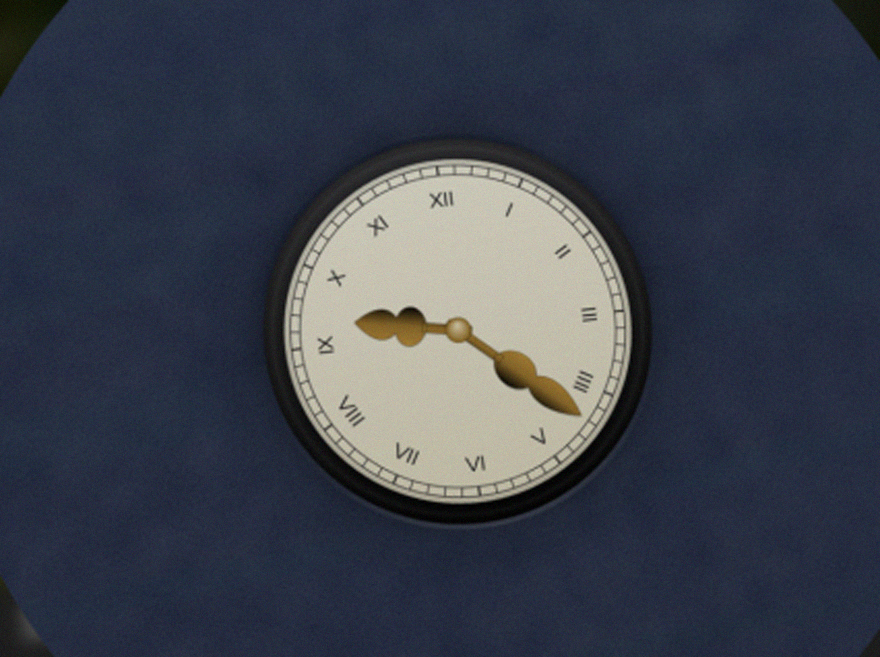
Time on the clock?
9:22
